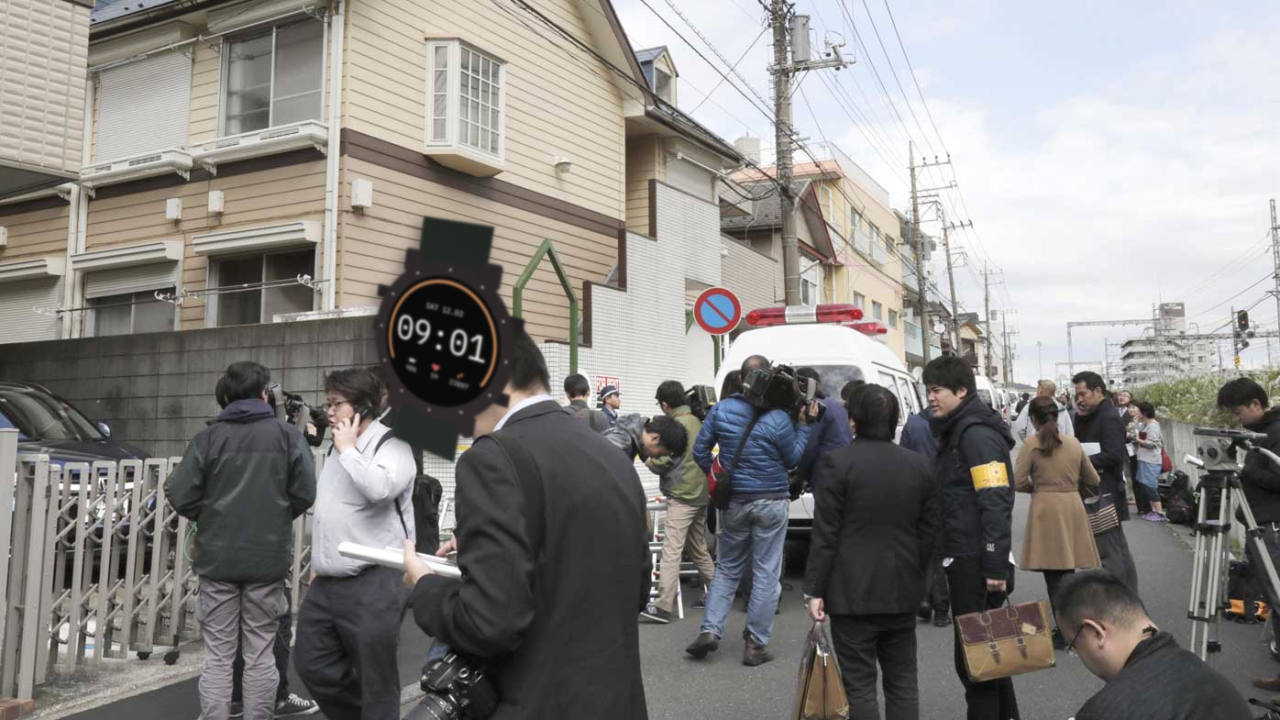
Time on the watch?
9:01
